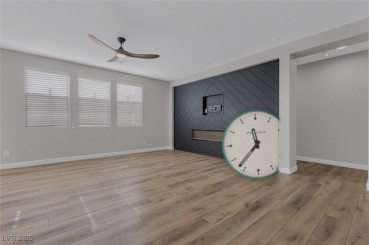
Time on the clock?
11:37
